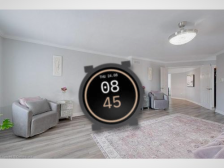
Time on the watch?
8:45
